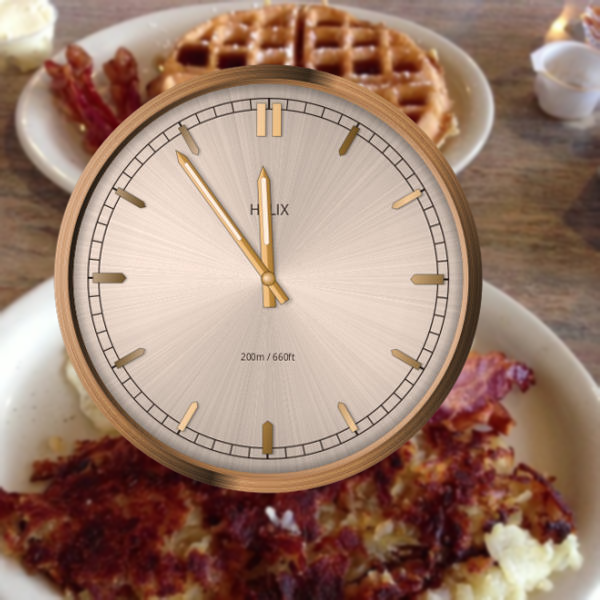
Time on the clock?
11:54
